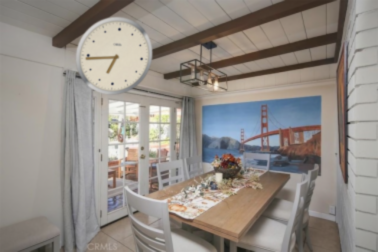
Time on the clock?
6:44
